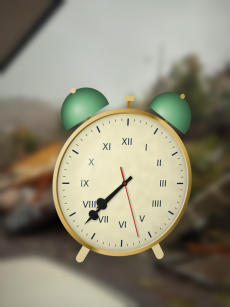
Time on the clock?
7:37:27
